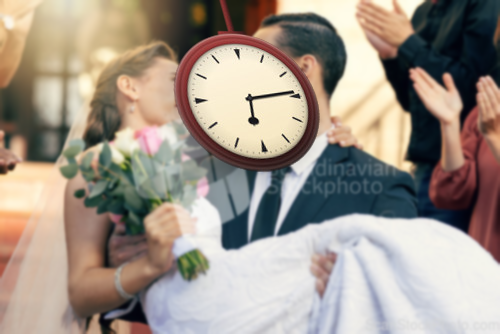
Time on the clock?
6:14
